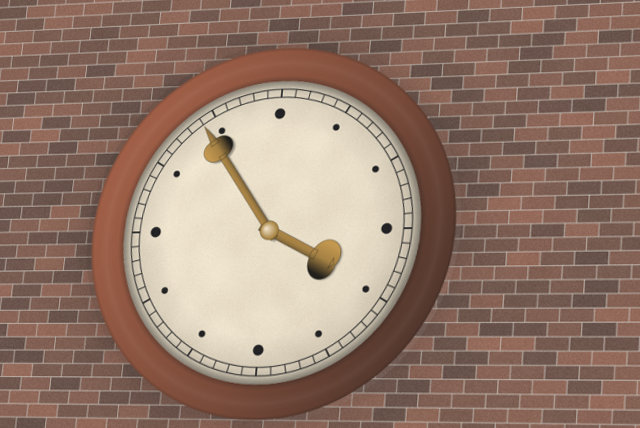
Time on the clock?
3:54
